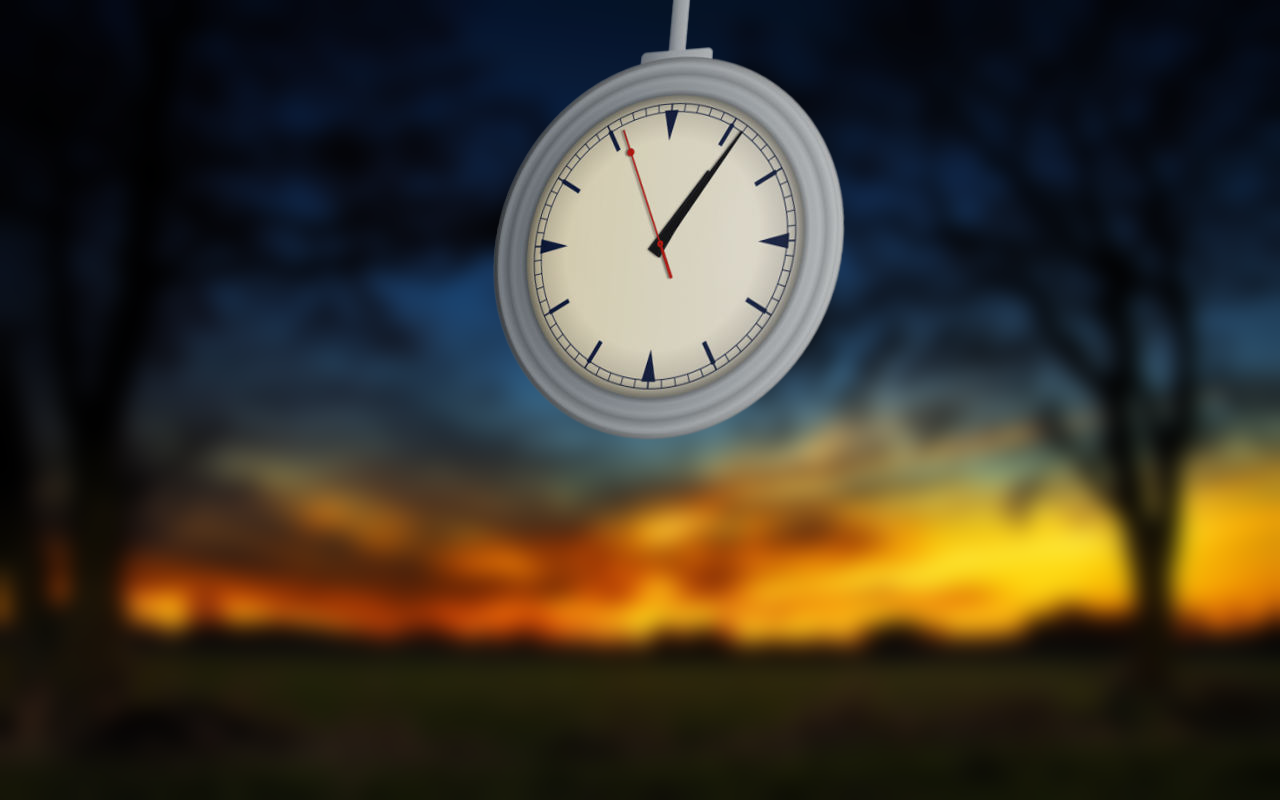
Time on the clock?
1:05:56
